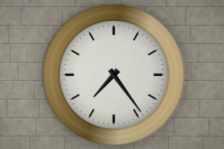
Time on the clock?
7:24
